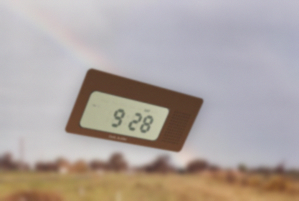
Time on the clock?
9:28
